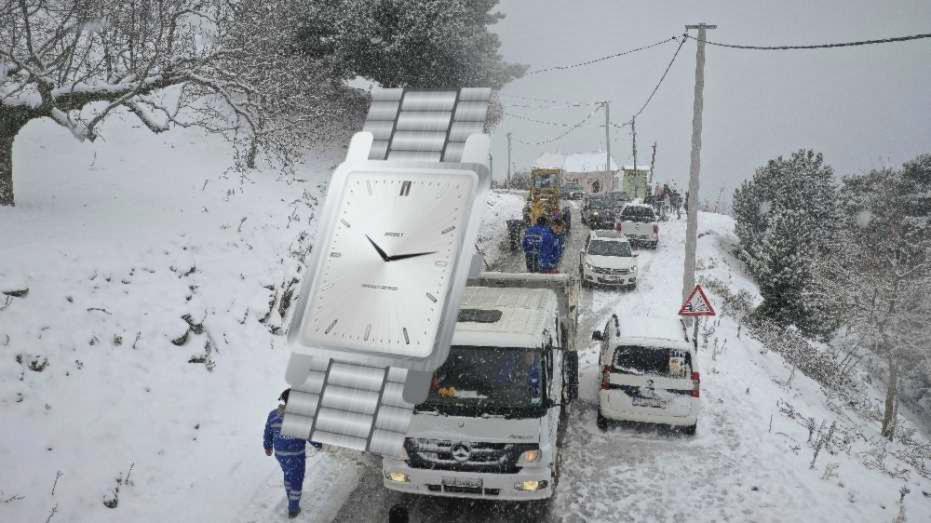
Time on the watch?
10:13
